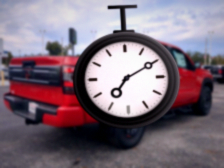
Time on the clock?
7:10
